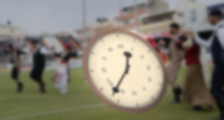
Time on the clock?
12:37
